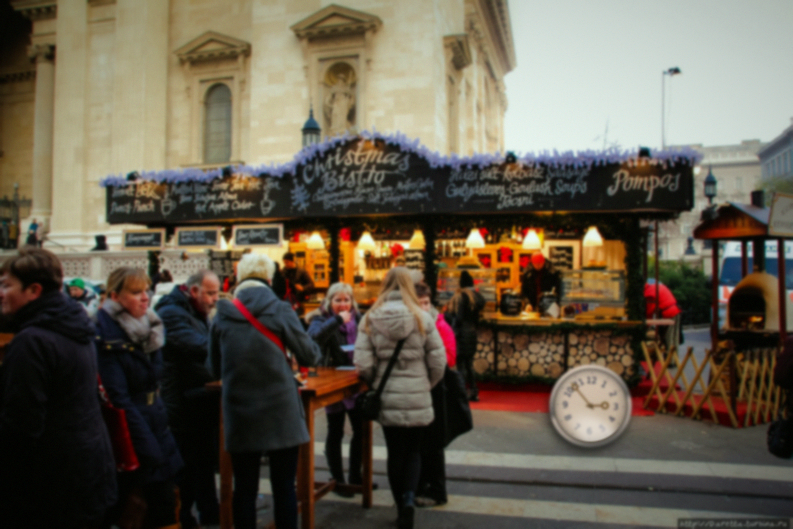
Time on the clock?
2:53
